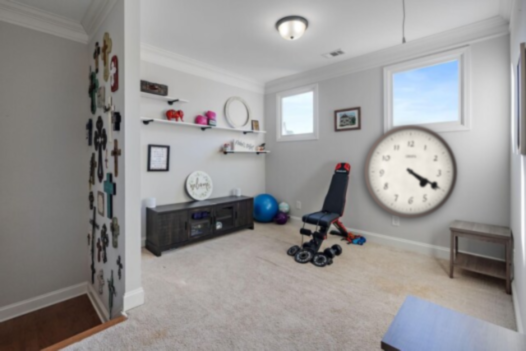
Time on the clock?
4:20
